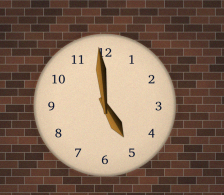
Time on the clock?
4:59
